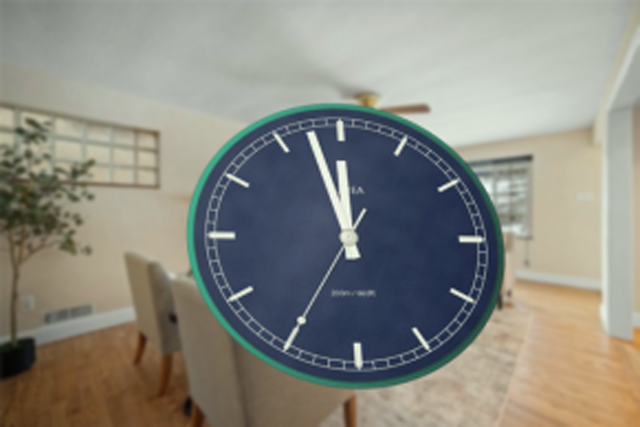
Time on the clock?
11:57:35
